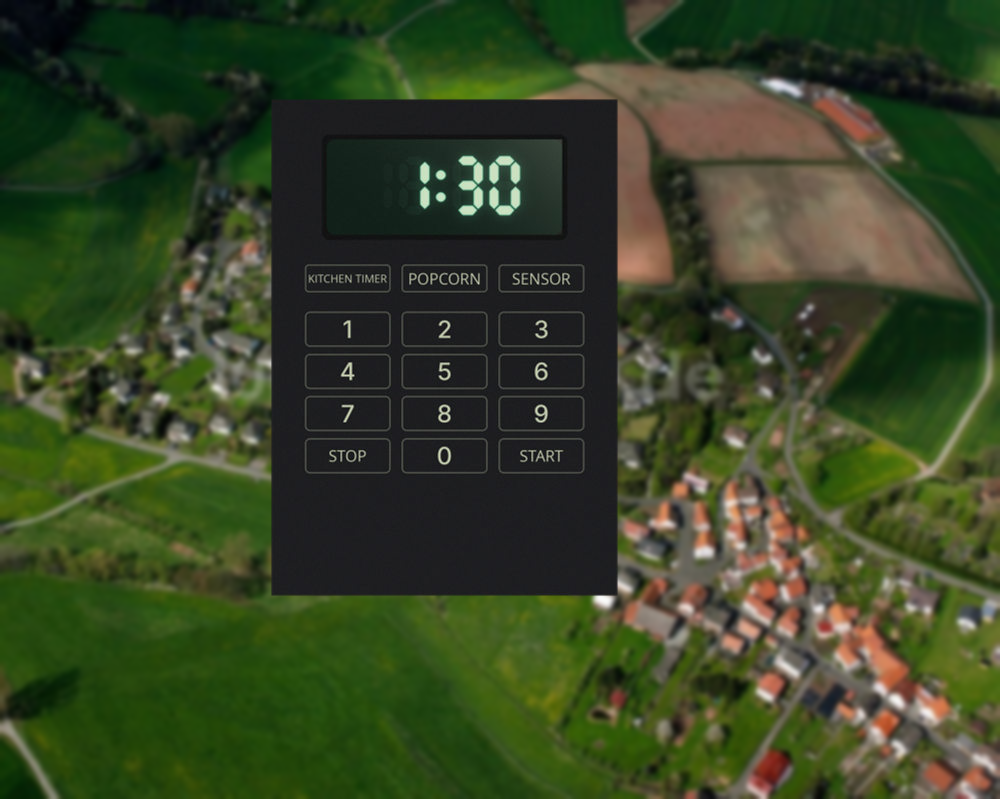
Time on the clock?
1:30
